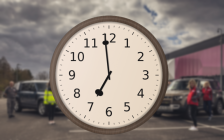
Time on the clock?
6:59
